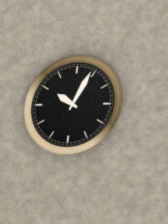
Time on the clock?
10:04
